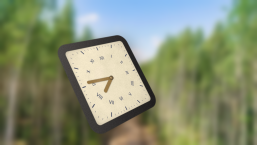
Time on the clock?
7:46
